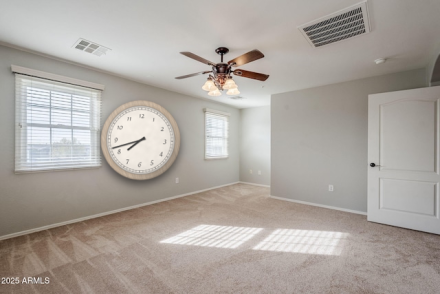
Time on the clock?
7:42
